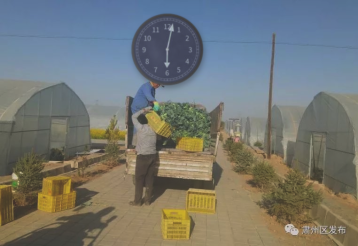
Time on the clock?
6:02
